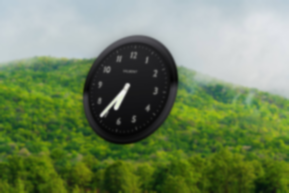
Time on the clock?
6:36
